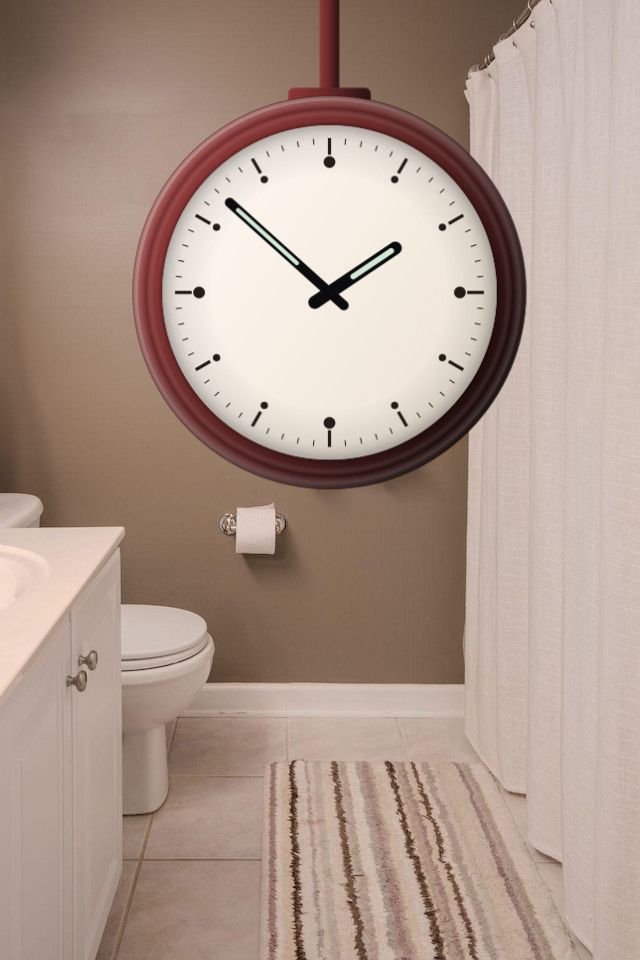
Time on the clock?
1:52
